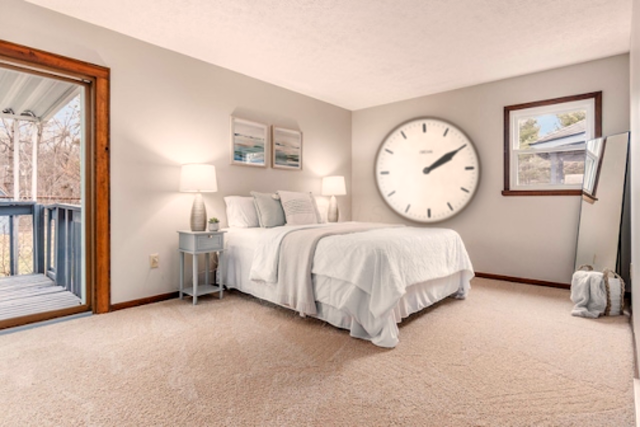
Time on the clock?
2:10
